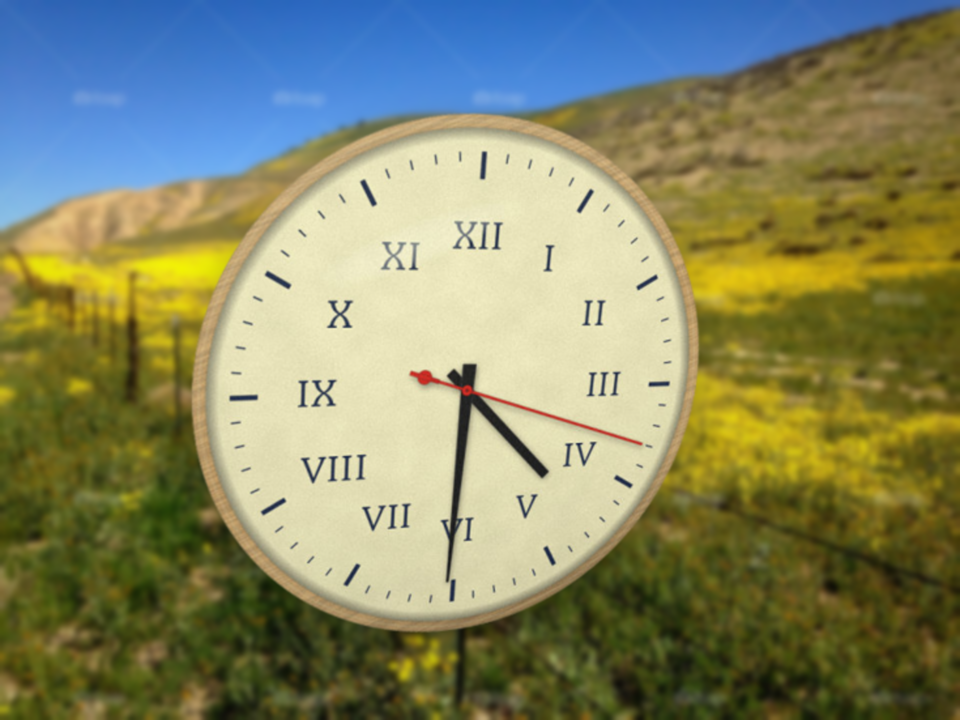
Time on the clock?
4:30:18
